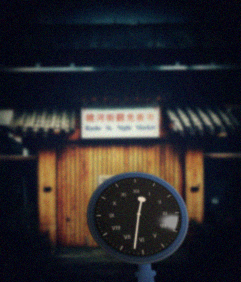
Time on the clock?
12:32
